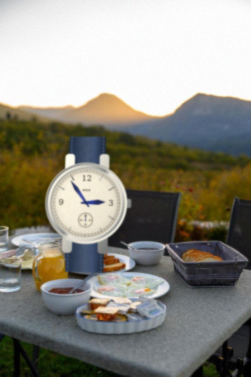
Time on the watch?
2:54
